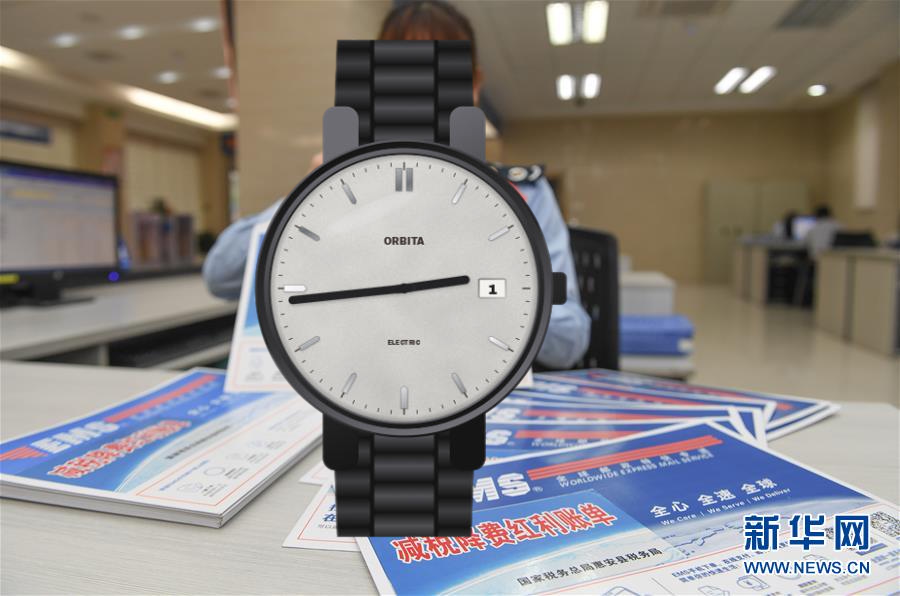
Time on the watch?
2:44
